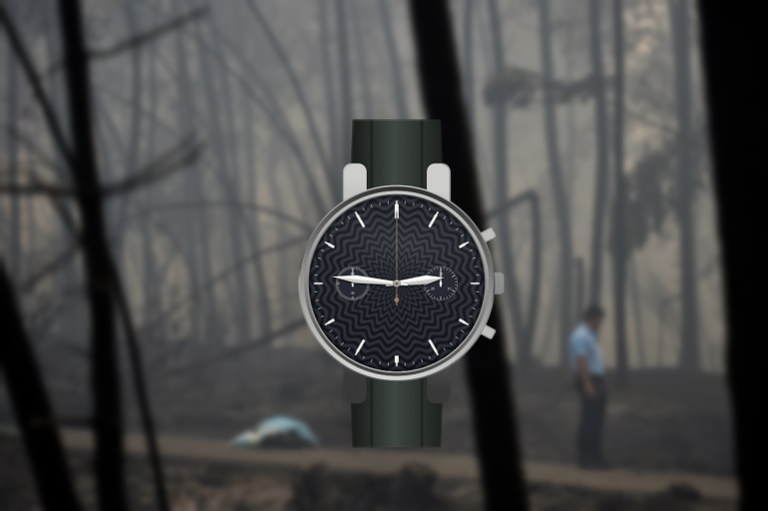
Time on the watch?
2:46
